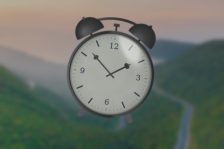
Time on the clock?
1:52
